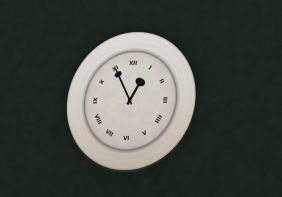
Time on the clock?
12:55
